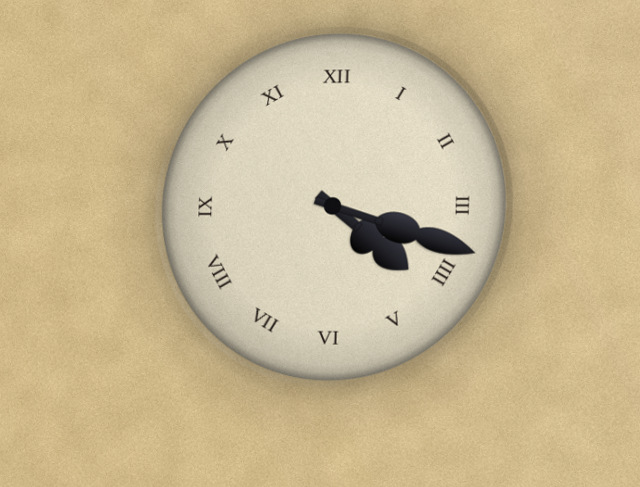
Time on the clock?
4:18
